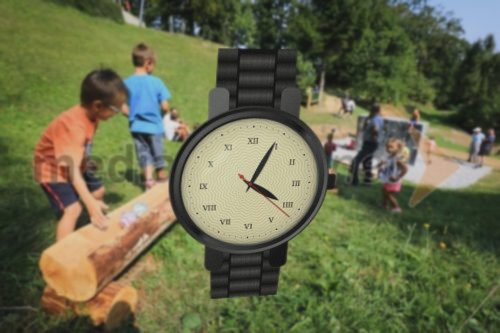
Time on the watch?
4:04:22
